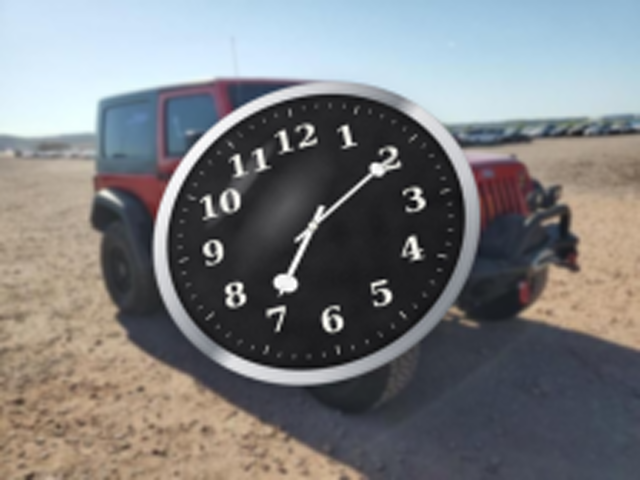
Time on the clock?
7:10
